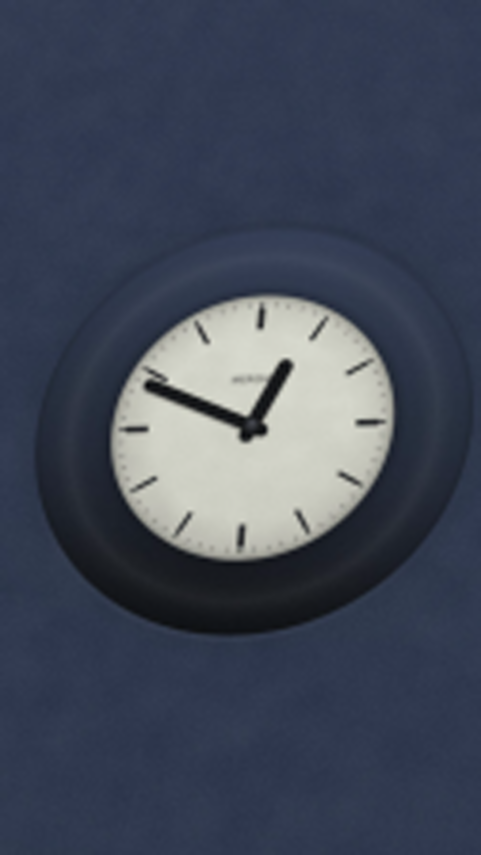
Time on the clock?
12:49
